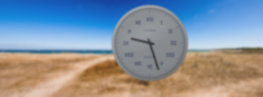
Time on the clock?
9:27
